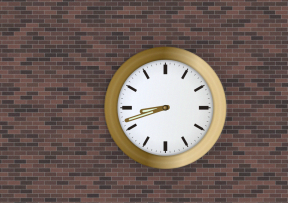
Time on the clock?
8:42
